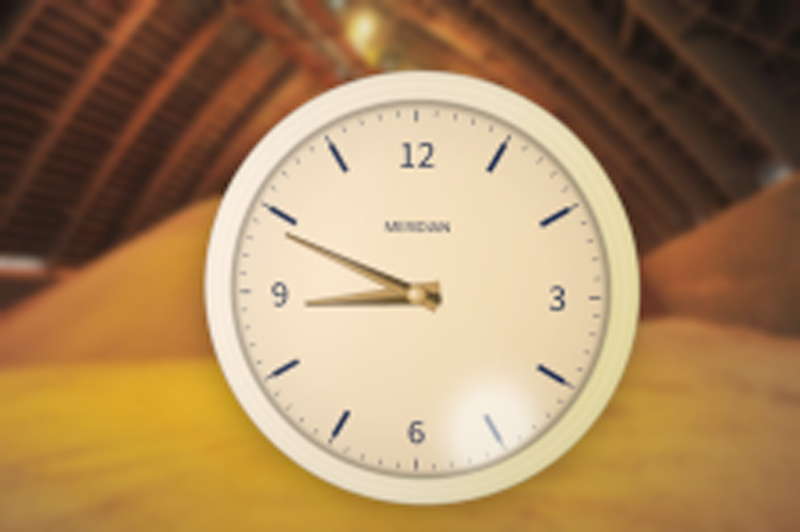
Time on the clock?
8:49
